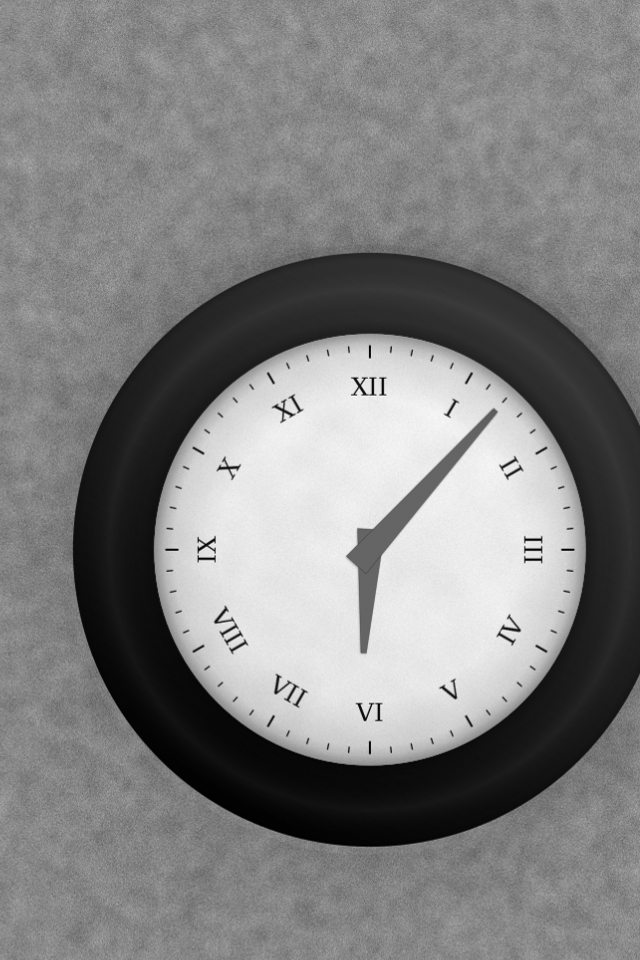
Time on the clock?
6:07
